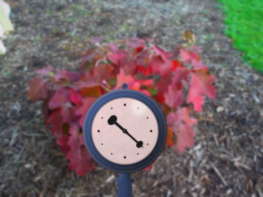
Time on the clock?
10:22
